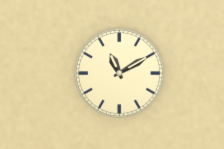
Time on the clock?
11:10
